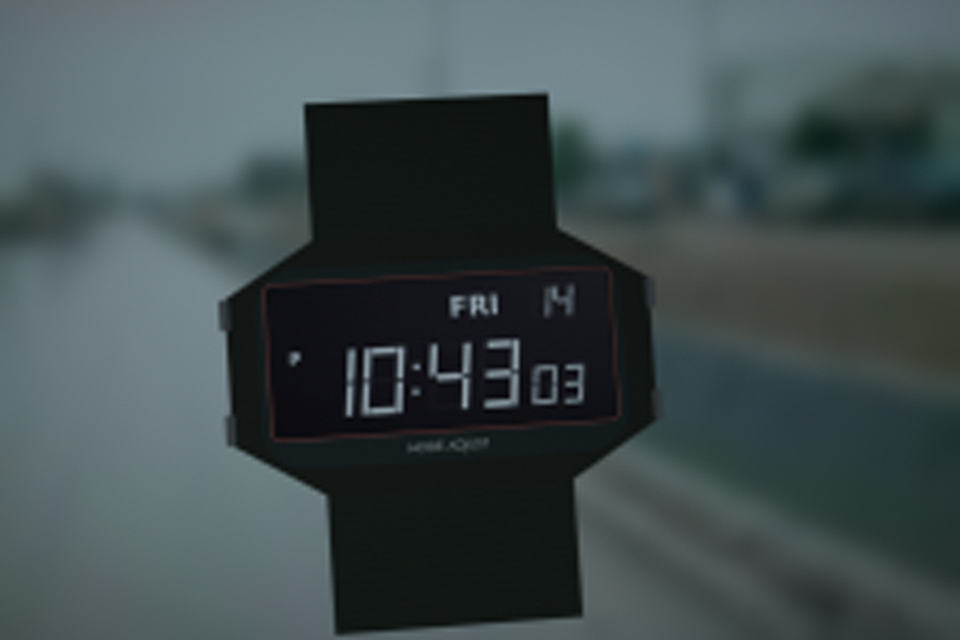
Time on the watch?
10:43:03
